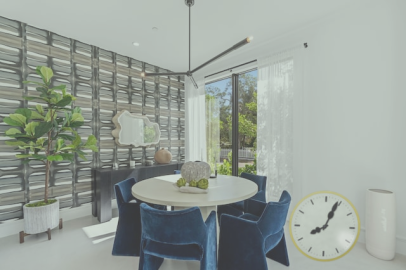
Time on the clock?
8:04
